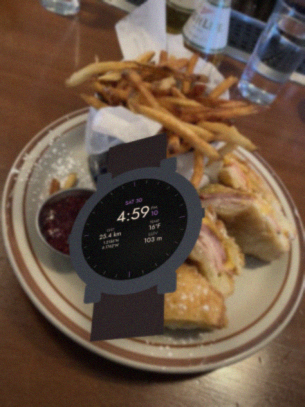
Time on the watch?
4:59
